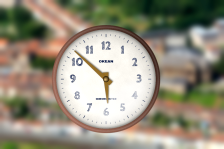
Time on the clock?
5:52
